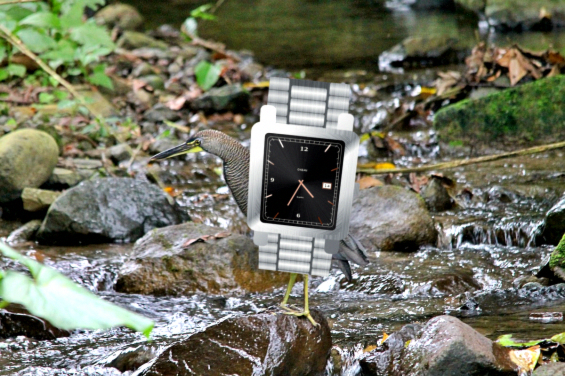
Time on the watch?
4:34
